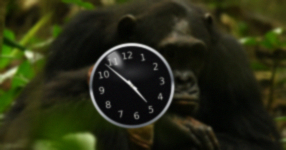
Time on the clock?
4:53
